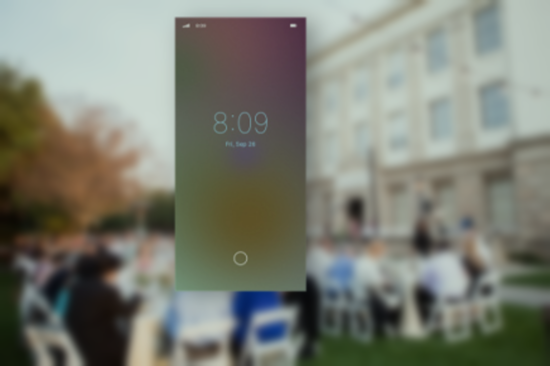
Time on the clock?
8:09
